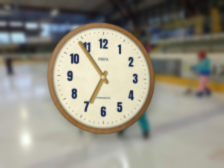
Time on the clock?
6:54
